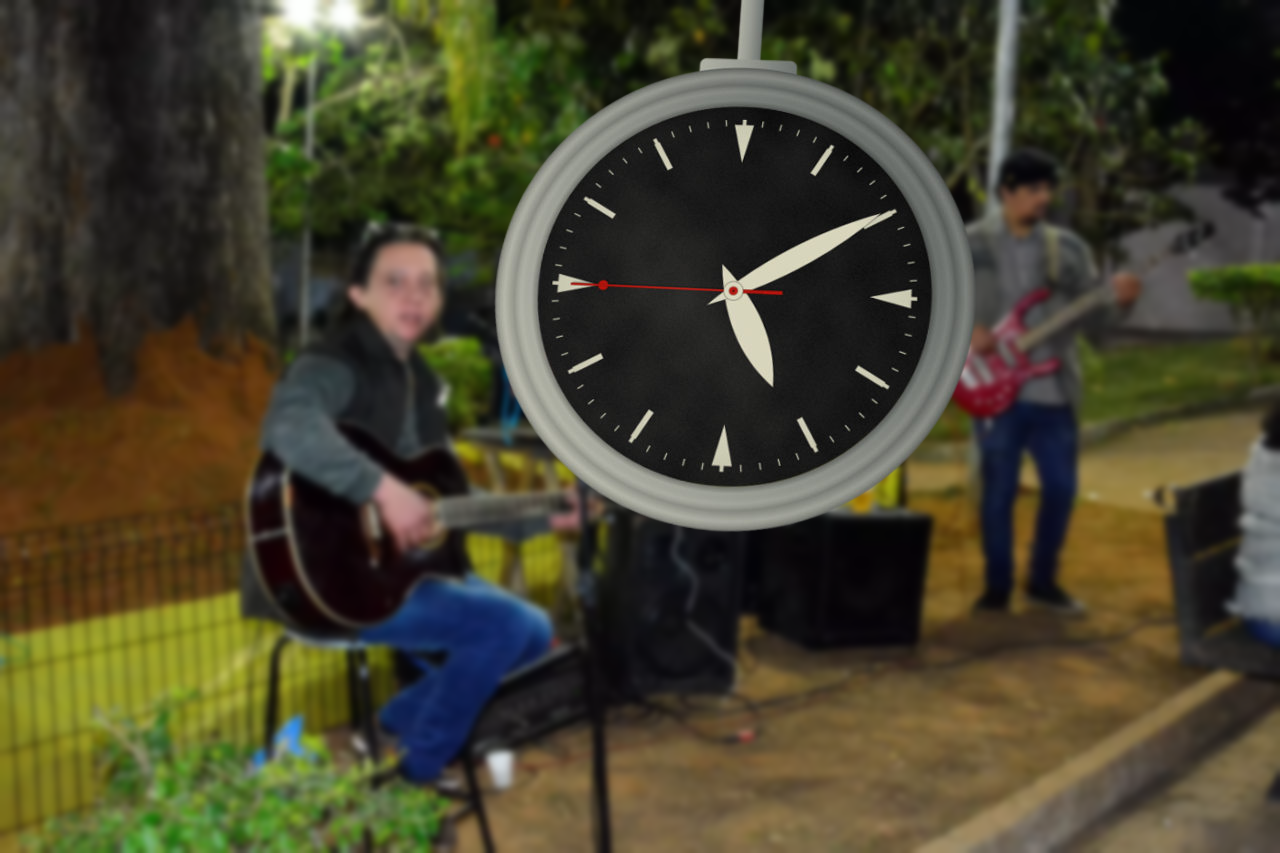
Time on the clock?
5:09:45
